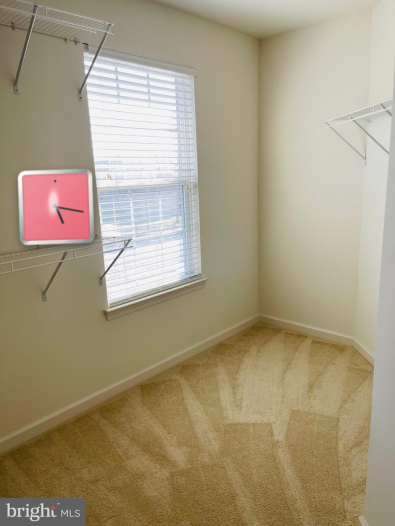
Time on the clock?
5:17
